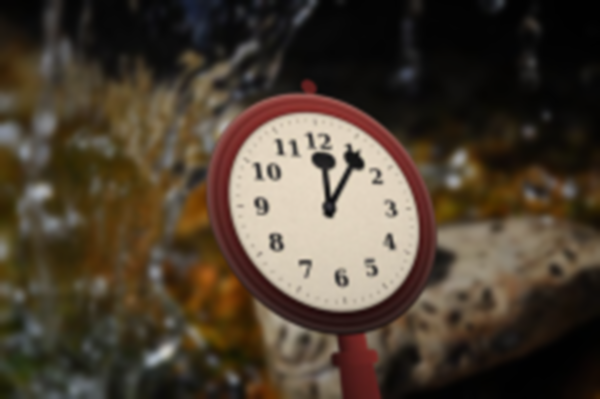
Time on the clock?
12:06
